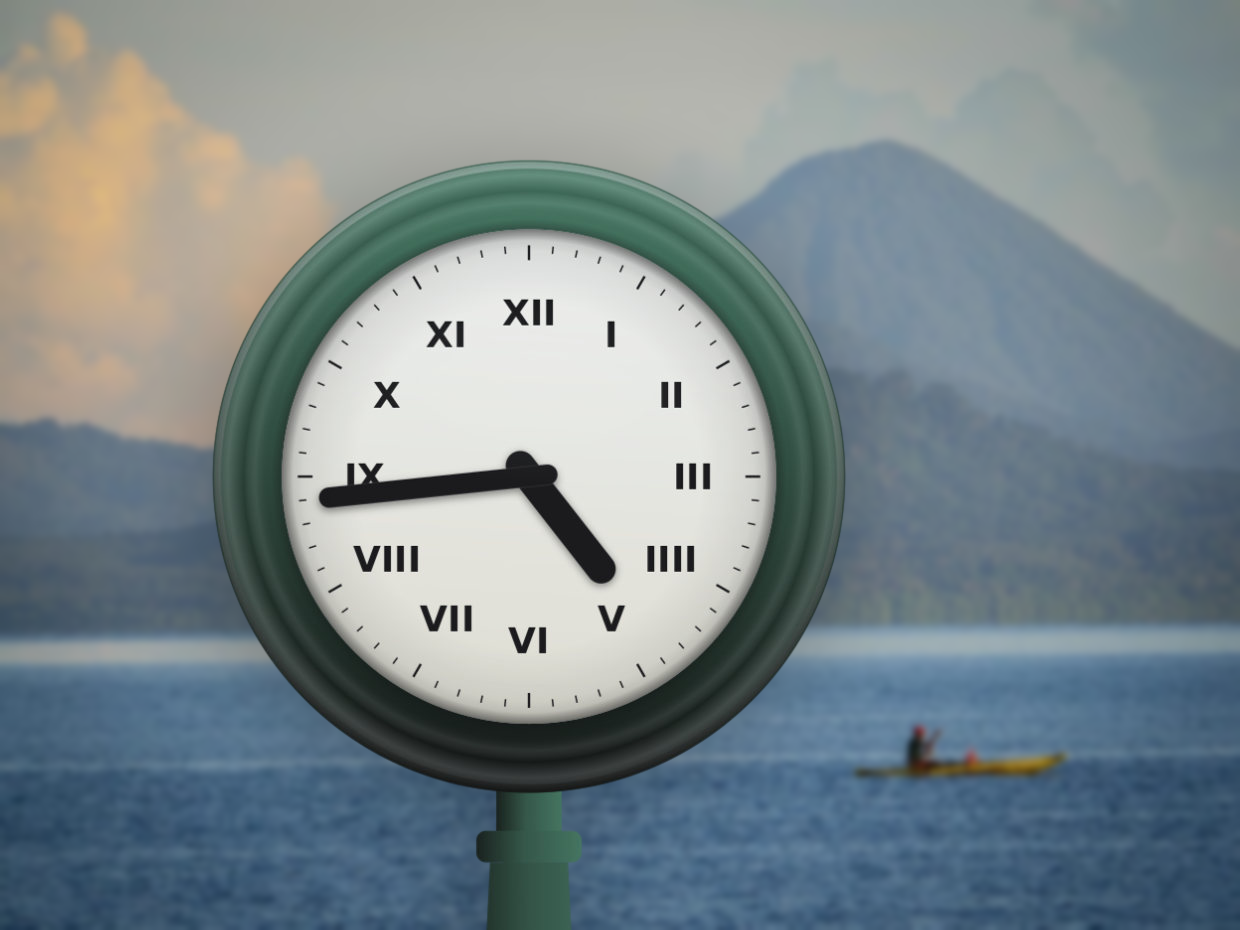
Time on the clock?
4:44
